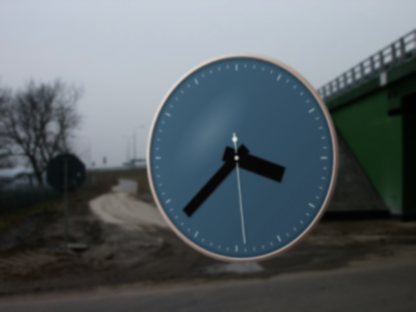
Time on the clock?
3:37:29
